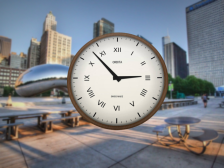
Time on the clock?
2:53
